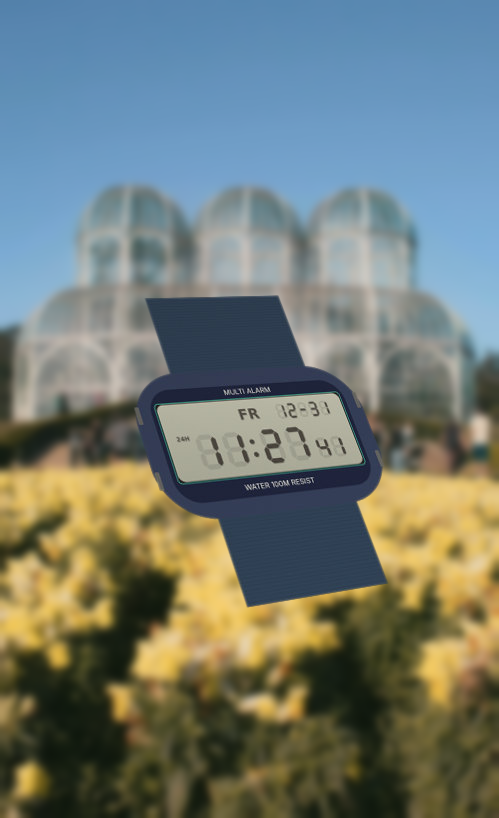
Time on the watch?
11:27:41
